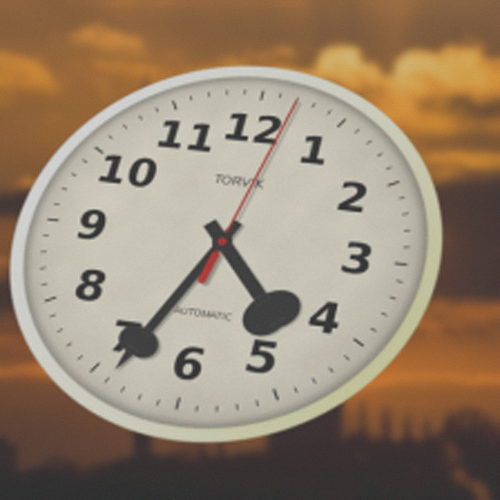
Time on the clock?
4:34:02
